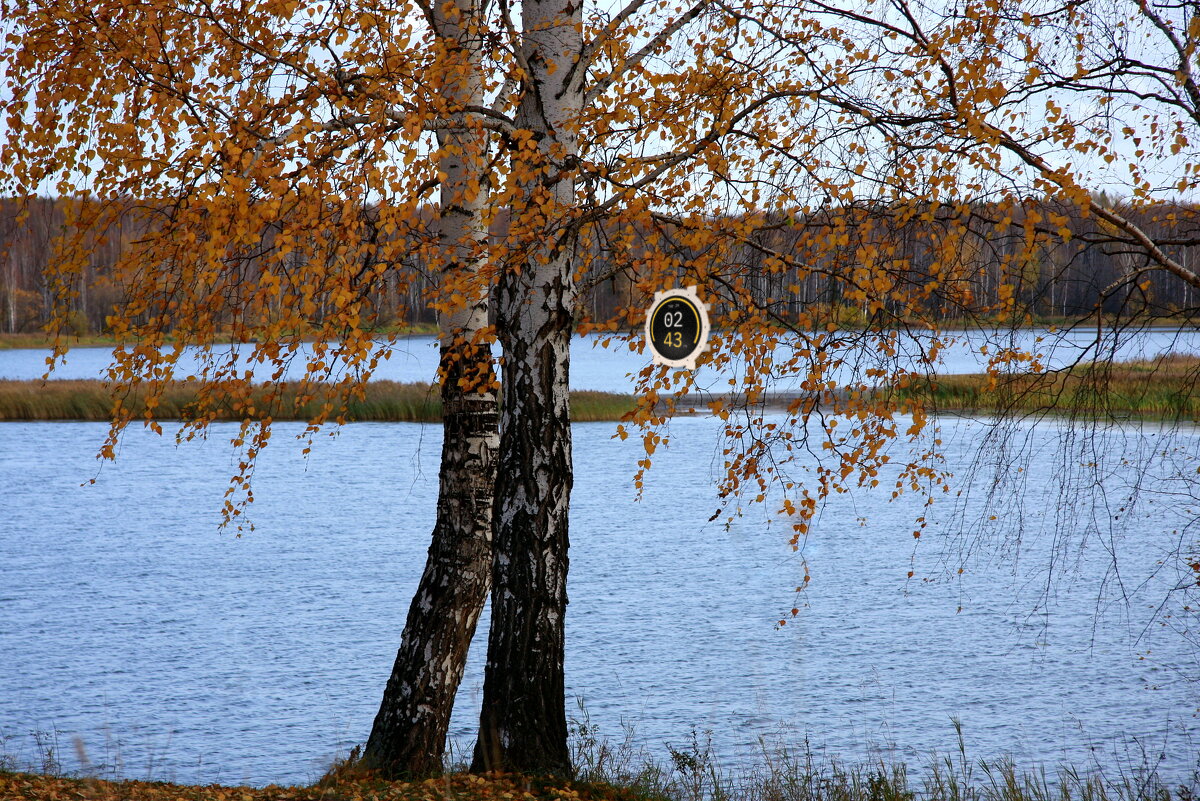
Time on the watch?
2:43
